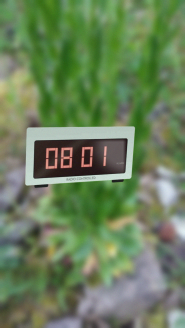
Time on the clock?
8:01
